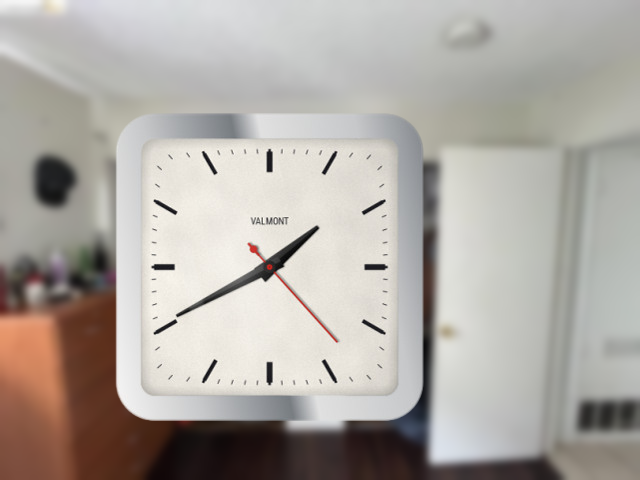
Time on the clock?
1:40:23
